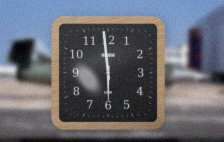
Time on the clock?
5:59
